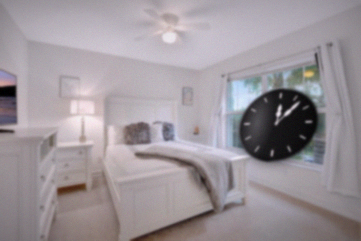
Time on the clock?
12:07
